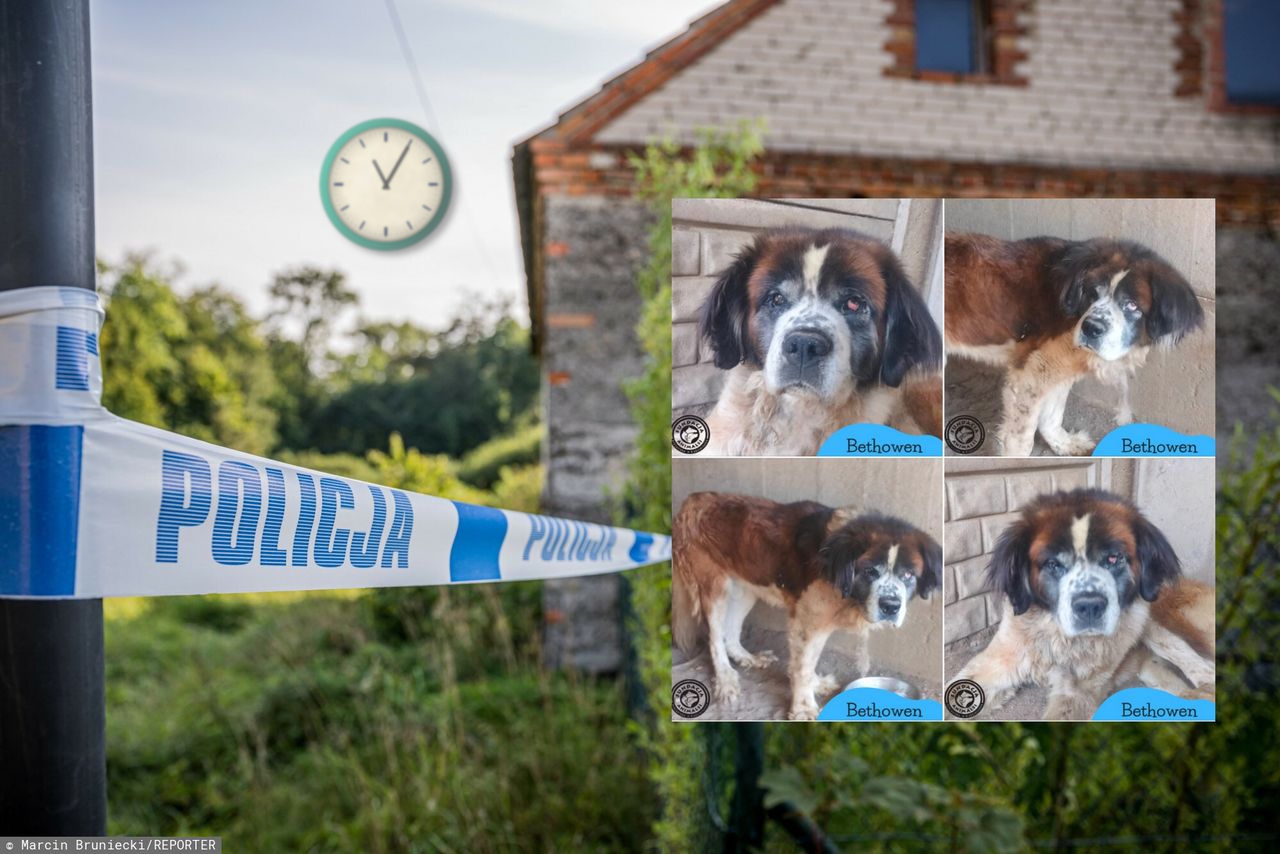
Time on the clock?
11:05
